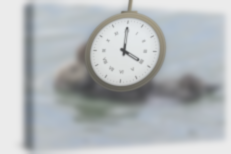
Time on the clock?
4:00
